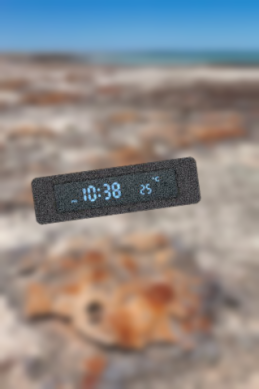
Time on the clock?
10:38
